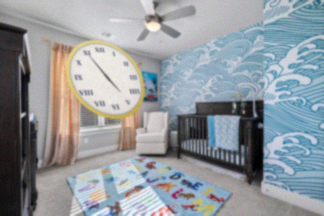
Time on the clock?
4:55
